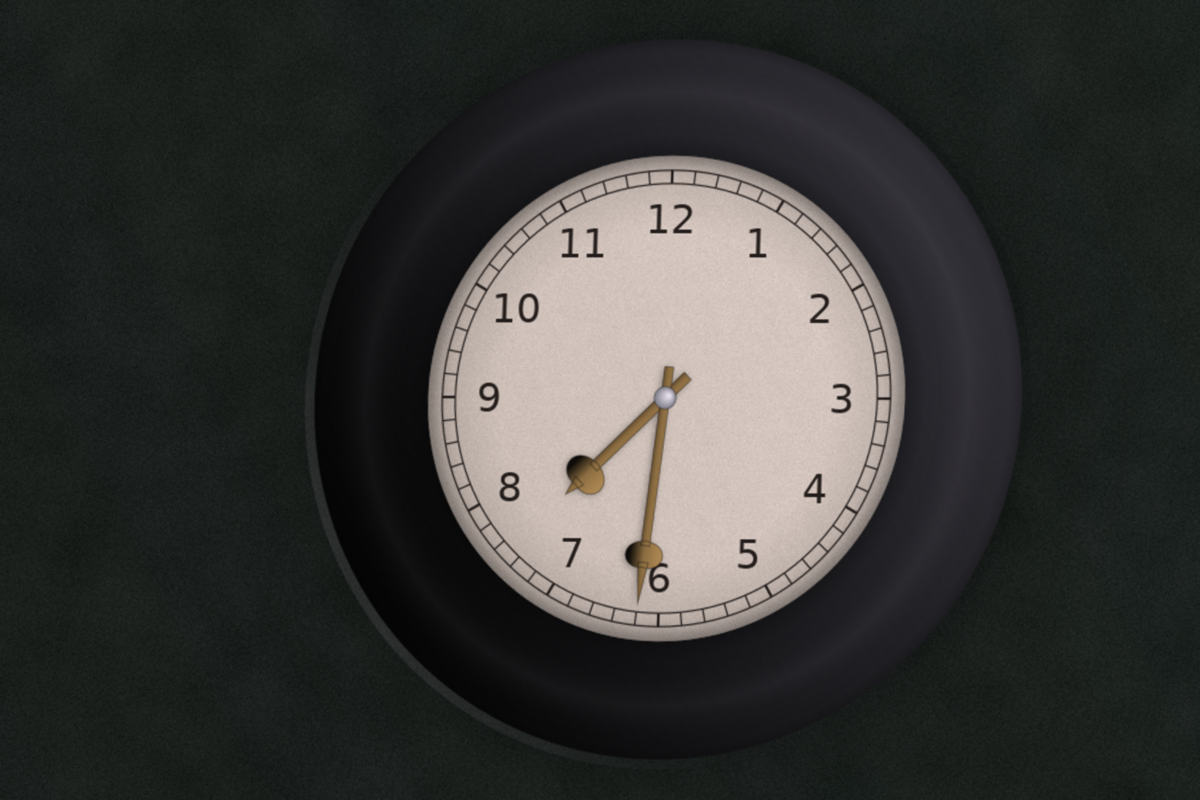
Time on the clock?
7:31
